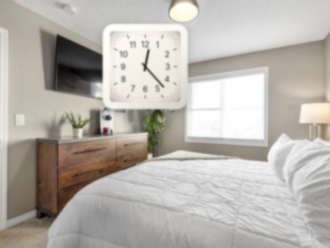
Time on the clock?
12:23
